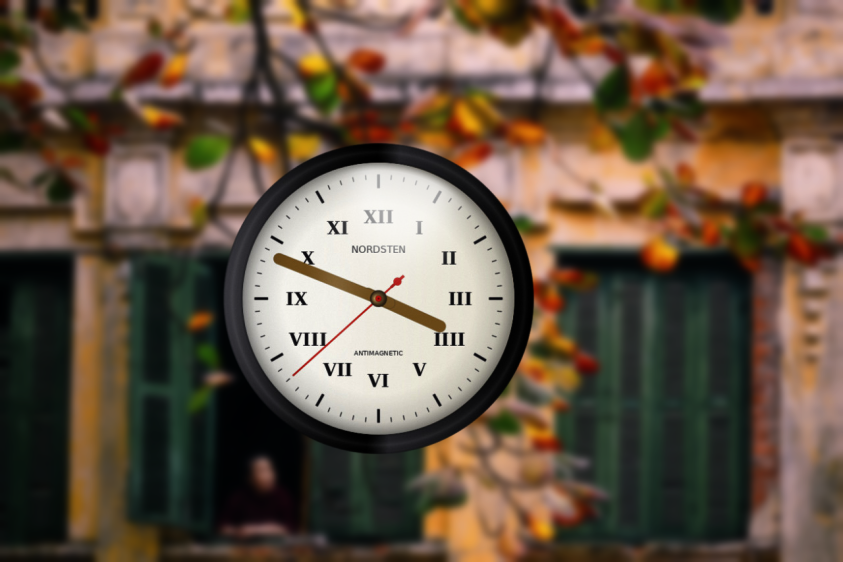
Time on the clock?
3:48:38
